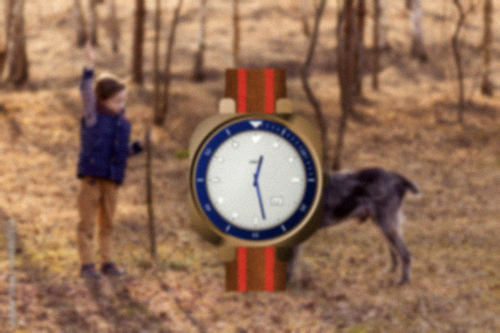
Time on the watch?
12:28
